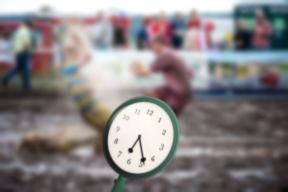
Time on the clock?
6:24
